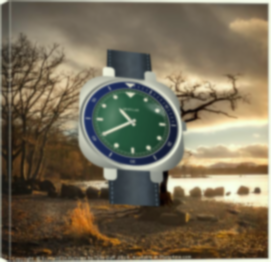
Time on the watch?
10:40
